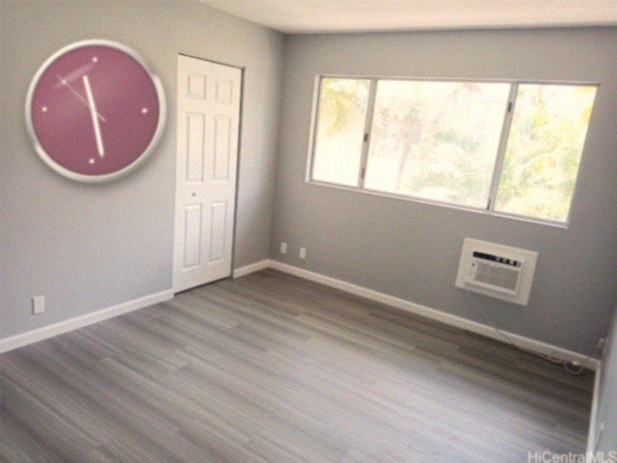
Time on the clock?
11:27:52
